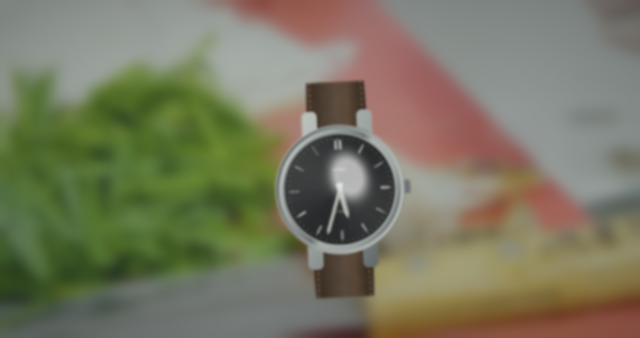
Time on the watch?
5:33
